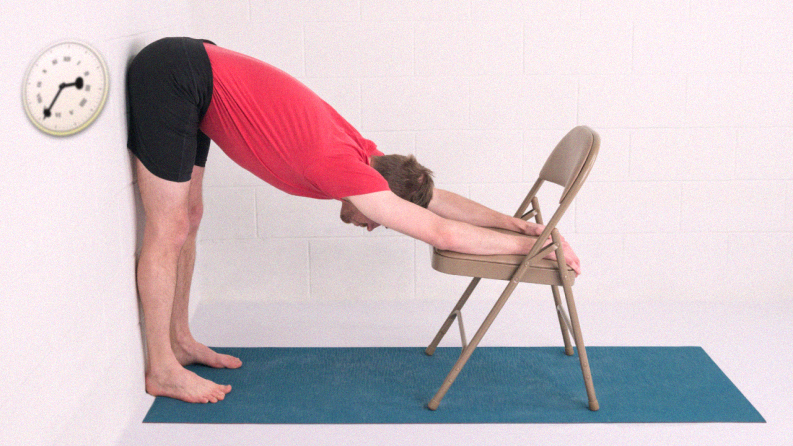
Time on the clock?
2:34
